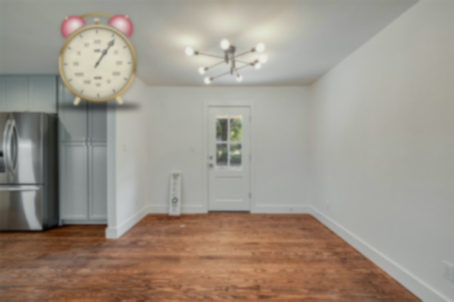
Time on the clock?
1:06
